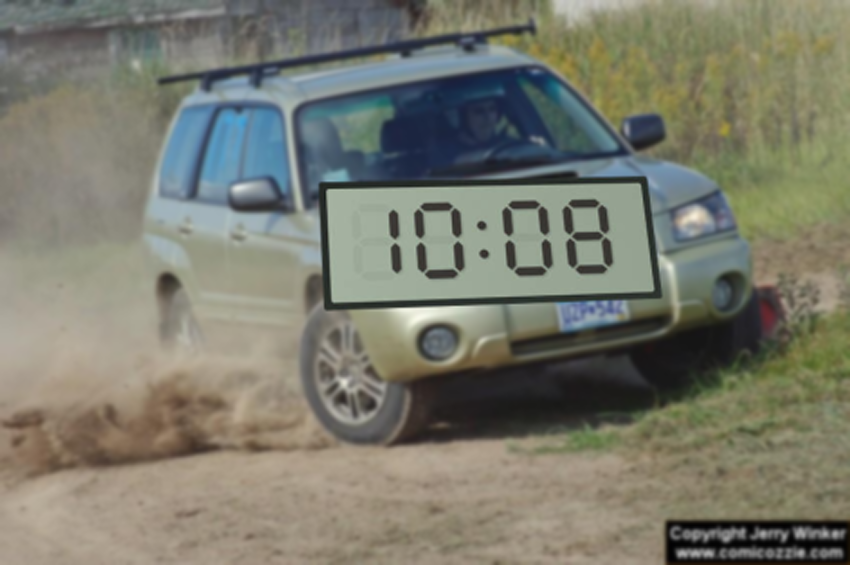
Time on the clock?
10:08
